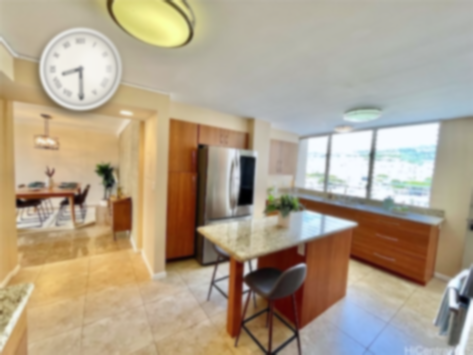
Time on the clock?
8:30
